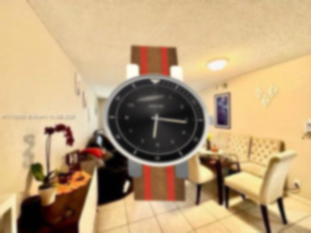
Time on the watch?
6:16
